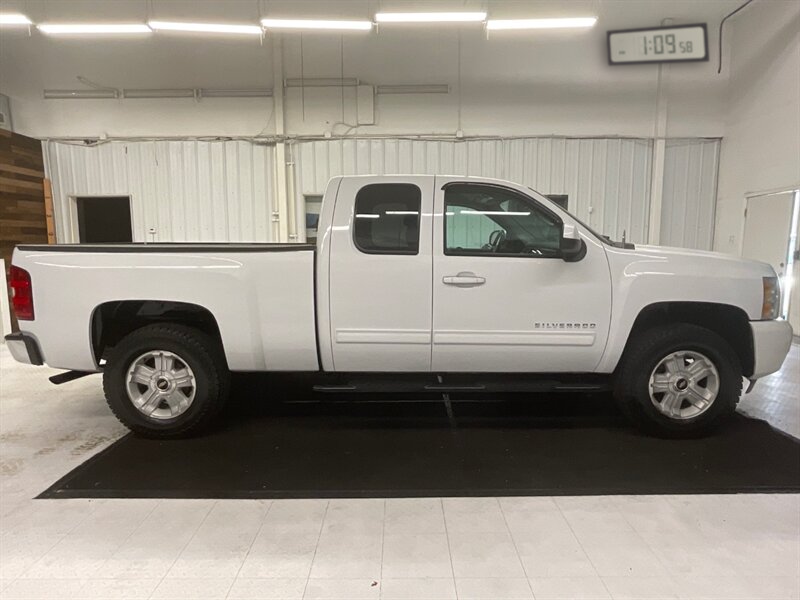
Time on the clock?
1:09
